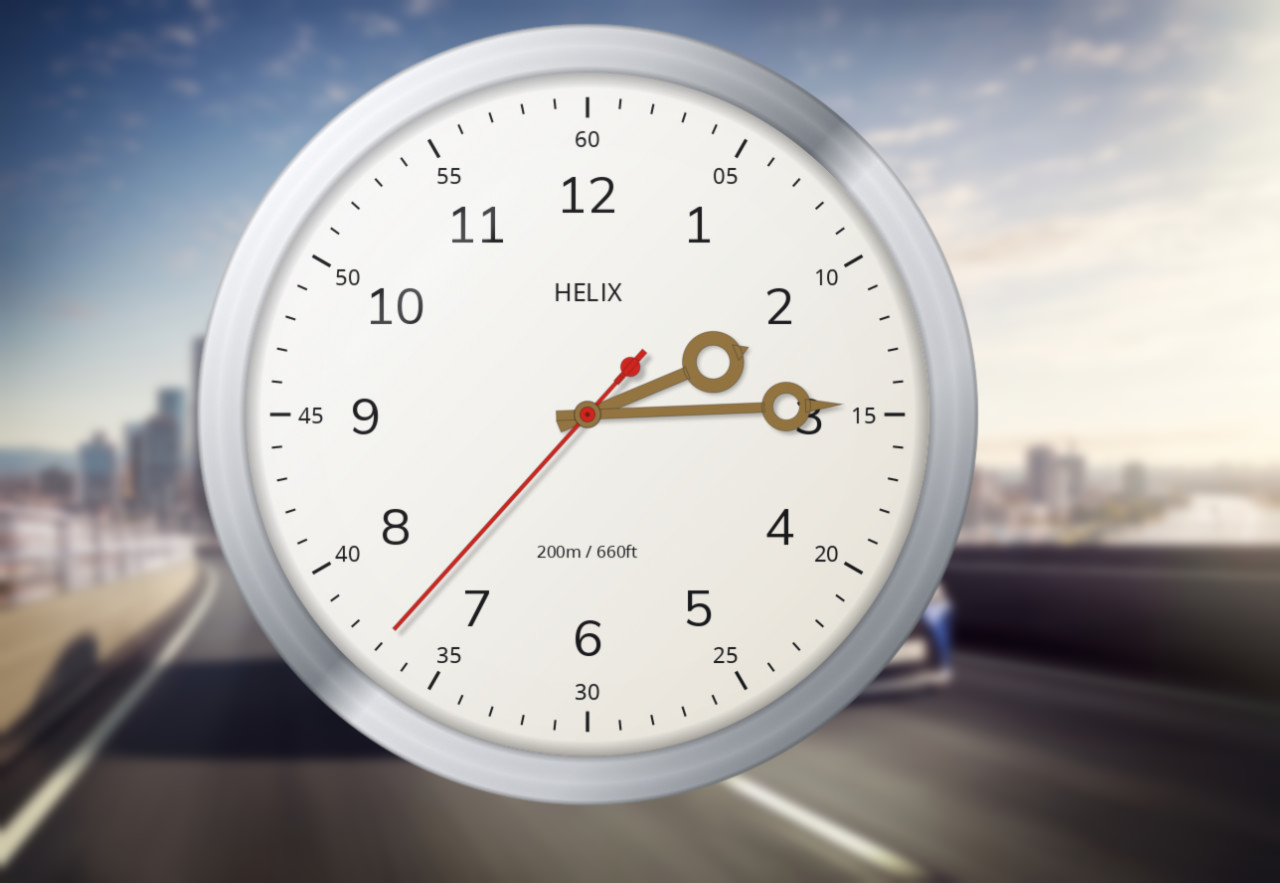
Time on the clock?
2:14:37
